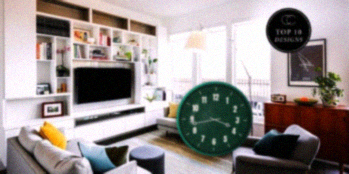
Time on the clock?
3:43
